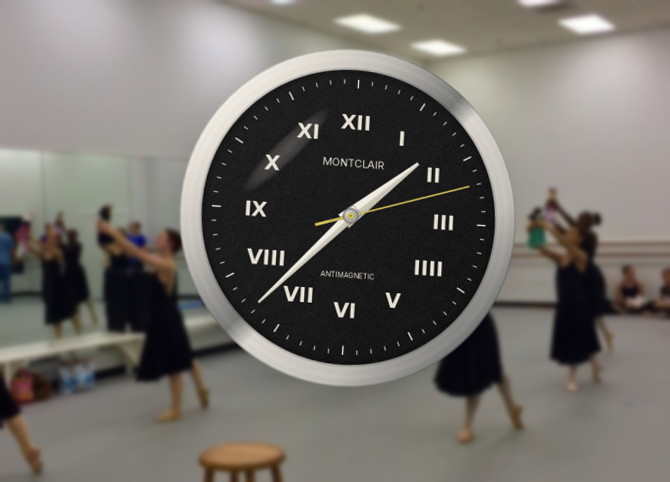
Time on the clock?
1:37:12
